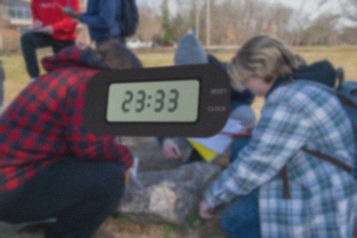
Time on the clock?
23:33
